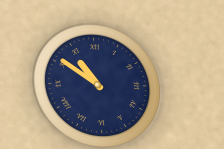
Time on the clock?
10:51
